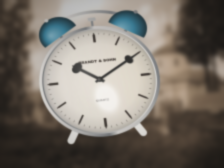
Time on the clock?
10:10
